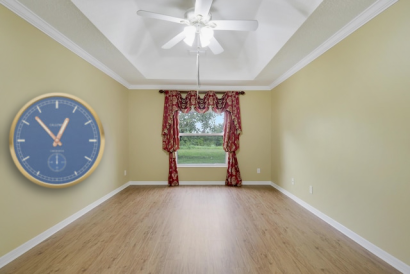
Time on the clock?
12:53
